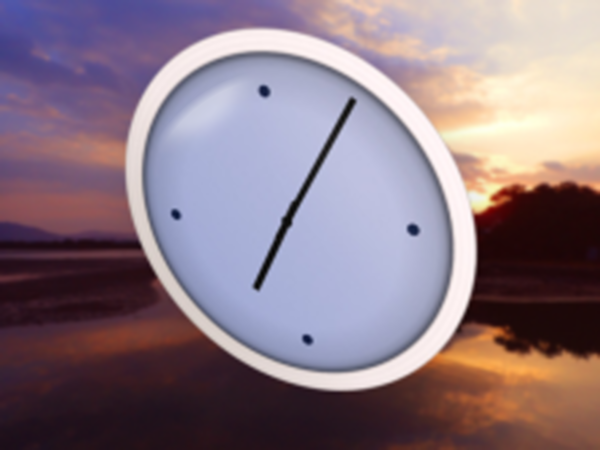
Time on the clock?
7:06
